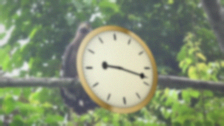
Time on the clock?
9:18
